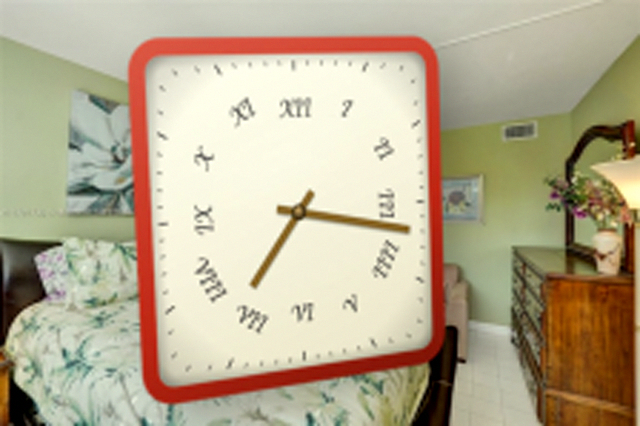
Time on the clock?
7:17
